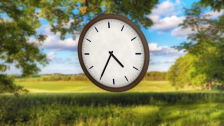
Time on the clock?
4:35
